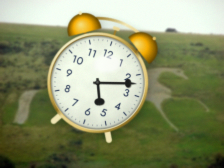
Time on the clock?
5:12
